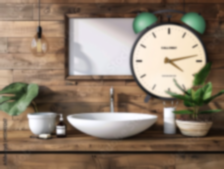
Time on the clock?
4:13
